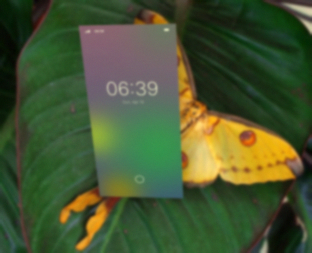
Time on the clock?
6:39
